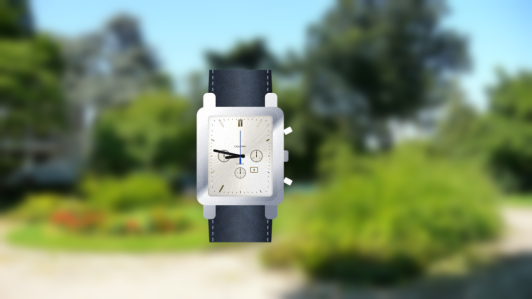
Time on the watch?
8:47
